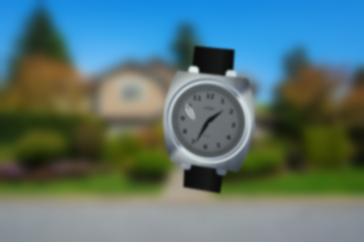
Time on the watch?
1:34
